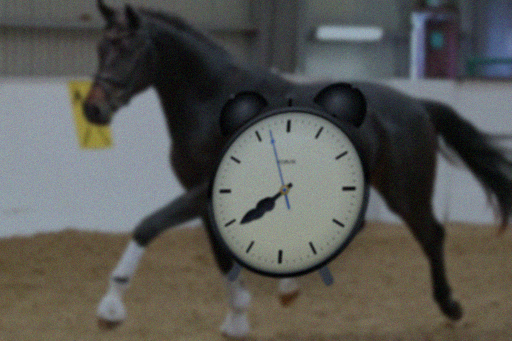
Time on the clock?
7:38:57
